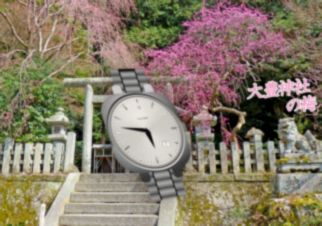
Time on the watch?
5:47
